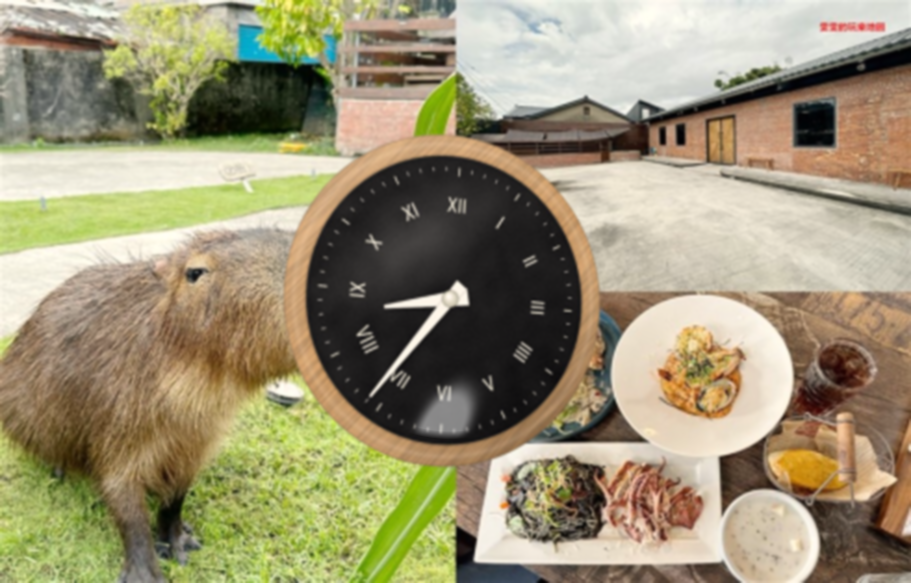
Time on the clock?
8:36
